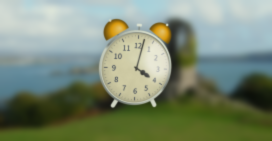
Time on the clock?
4:02
